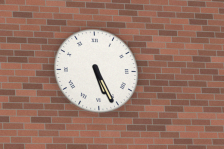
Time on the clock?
5:26
